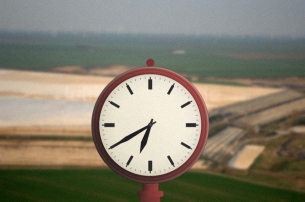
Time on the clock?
6:40
